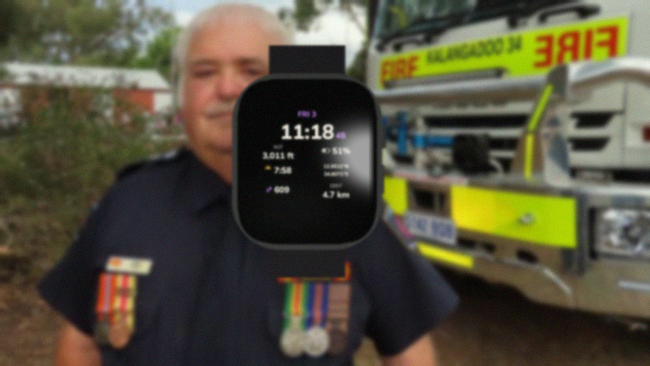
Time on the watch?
11:18
